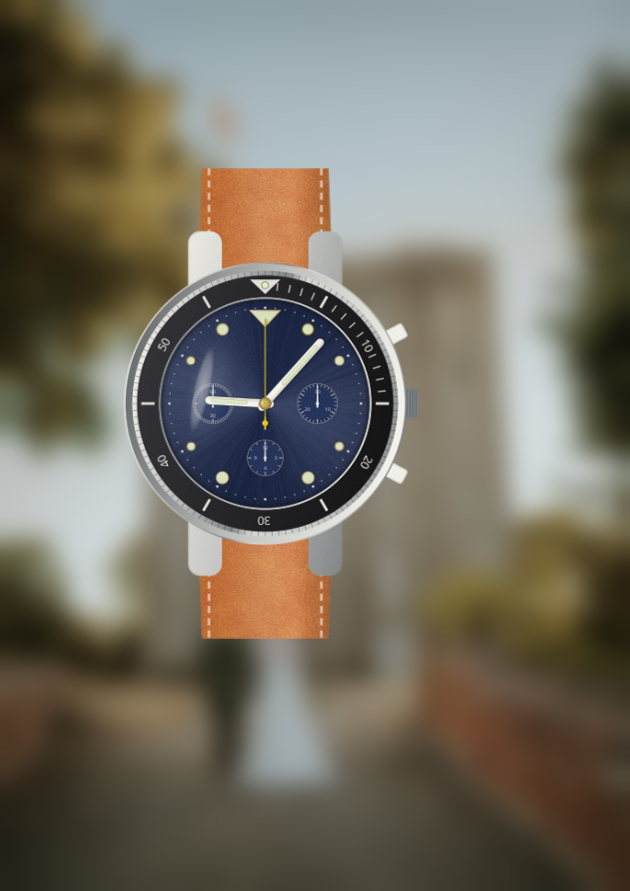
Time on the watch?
9:07
